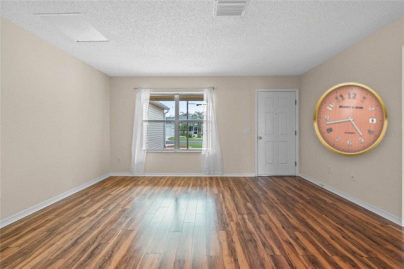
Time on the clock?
4:43
